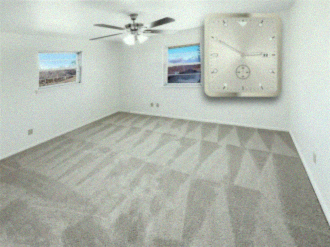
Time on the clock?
2:50
